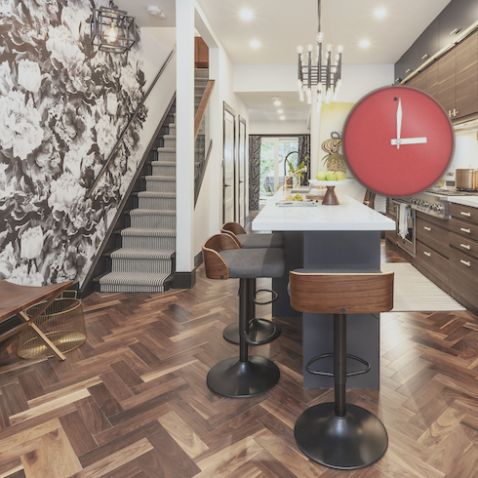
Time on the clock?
3:01
